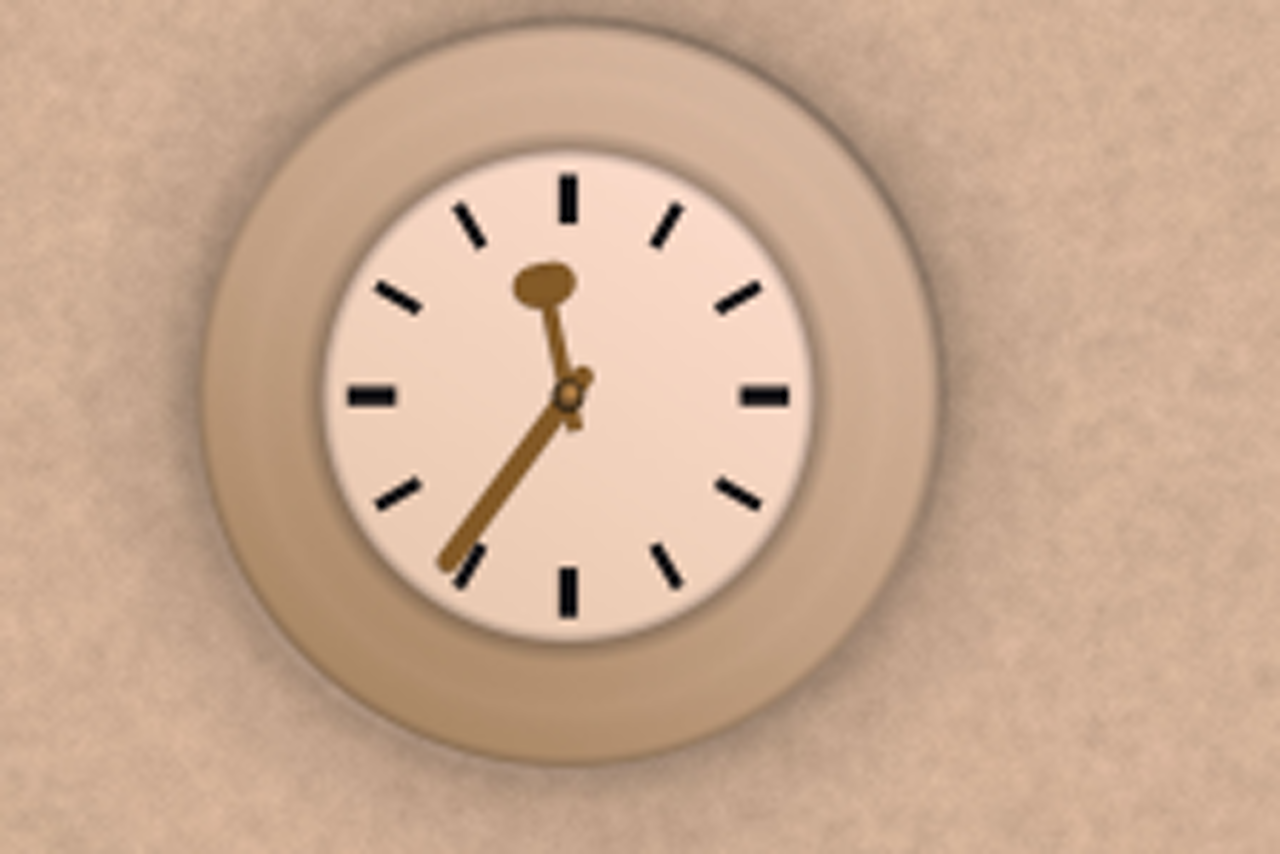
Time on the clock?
11:36
